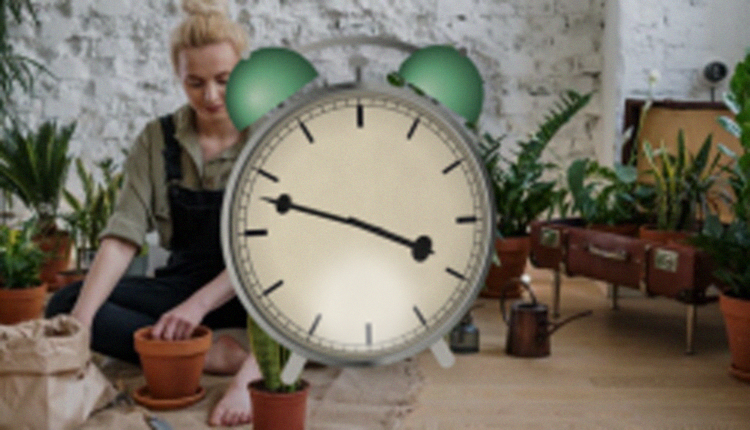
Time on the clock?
3:48
